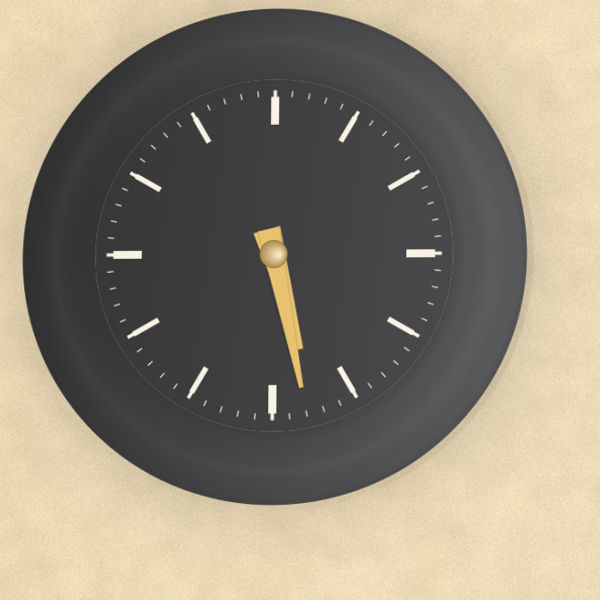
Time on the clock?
5:28
